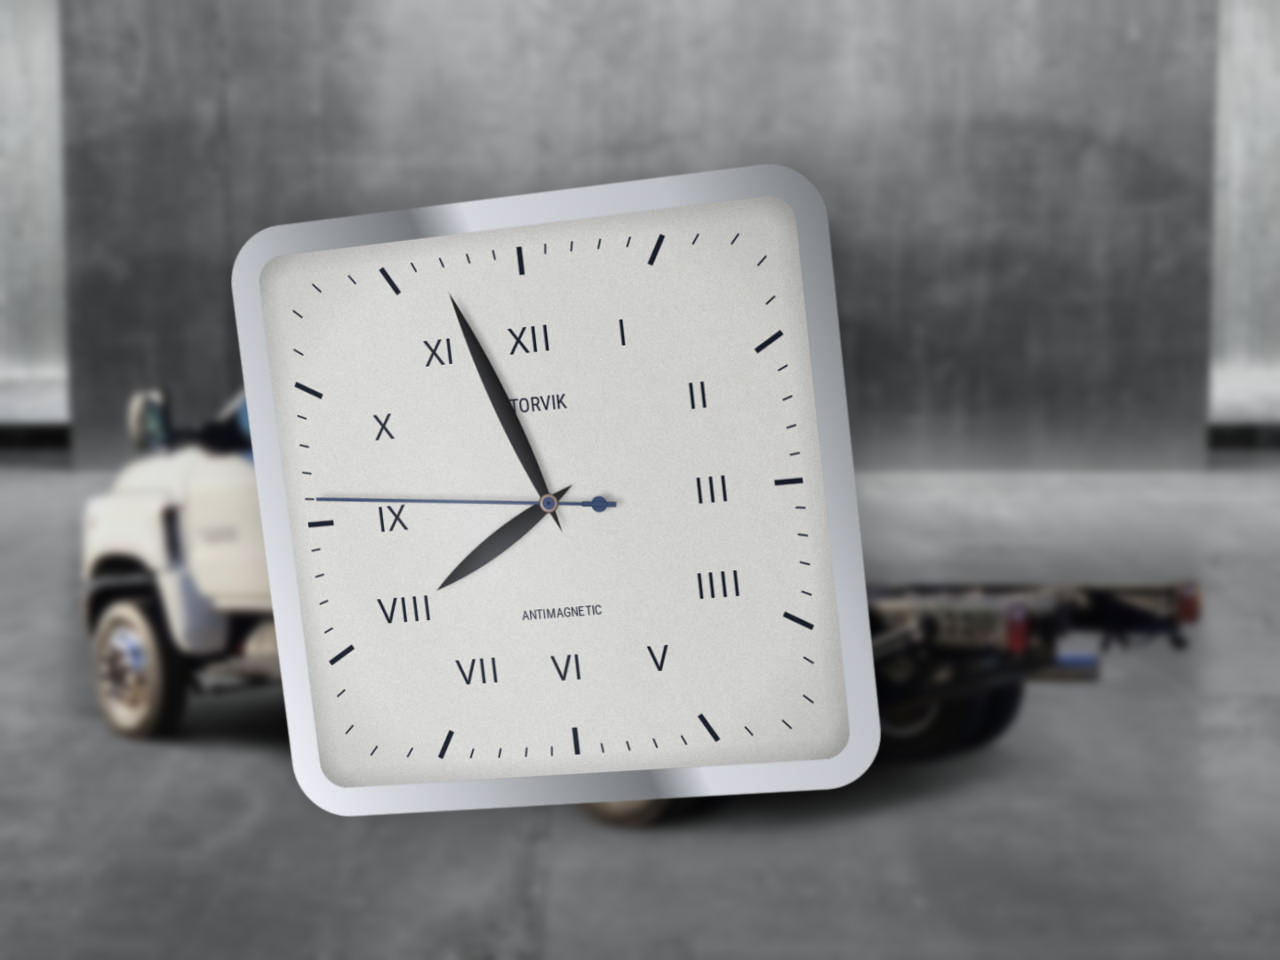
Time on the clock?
7:56:46
